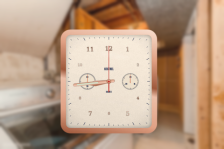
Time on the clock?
8:44
